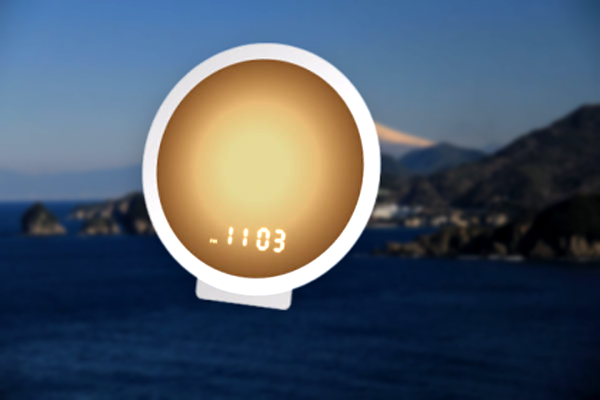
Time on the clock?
11:03
